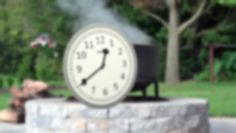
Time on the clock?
12:40
